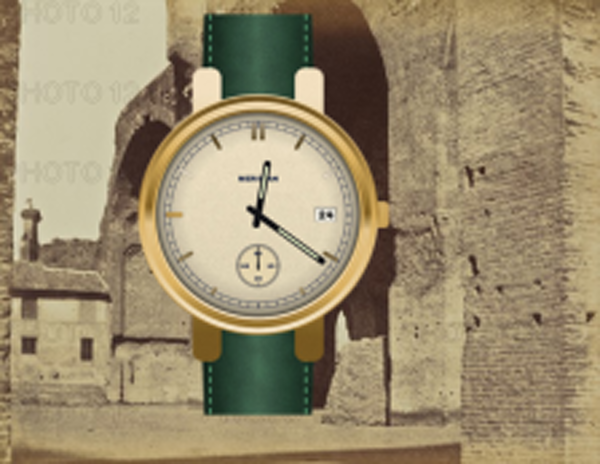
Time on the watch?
12:21
